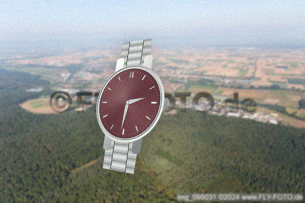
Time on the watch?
2:31
